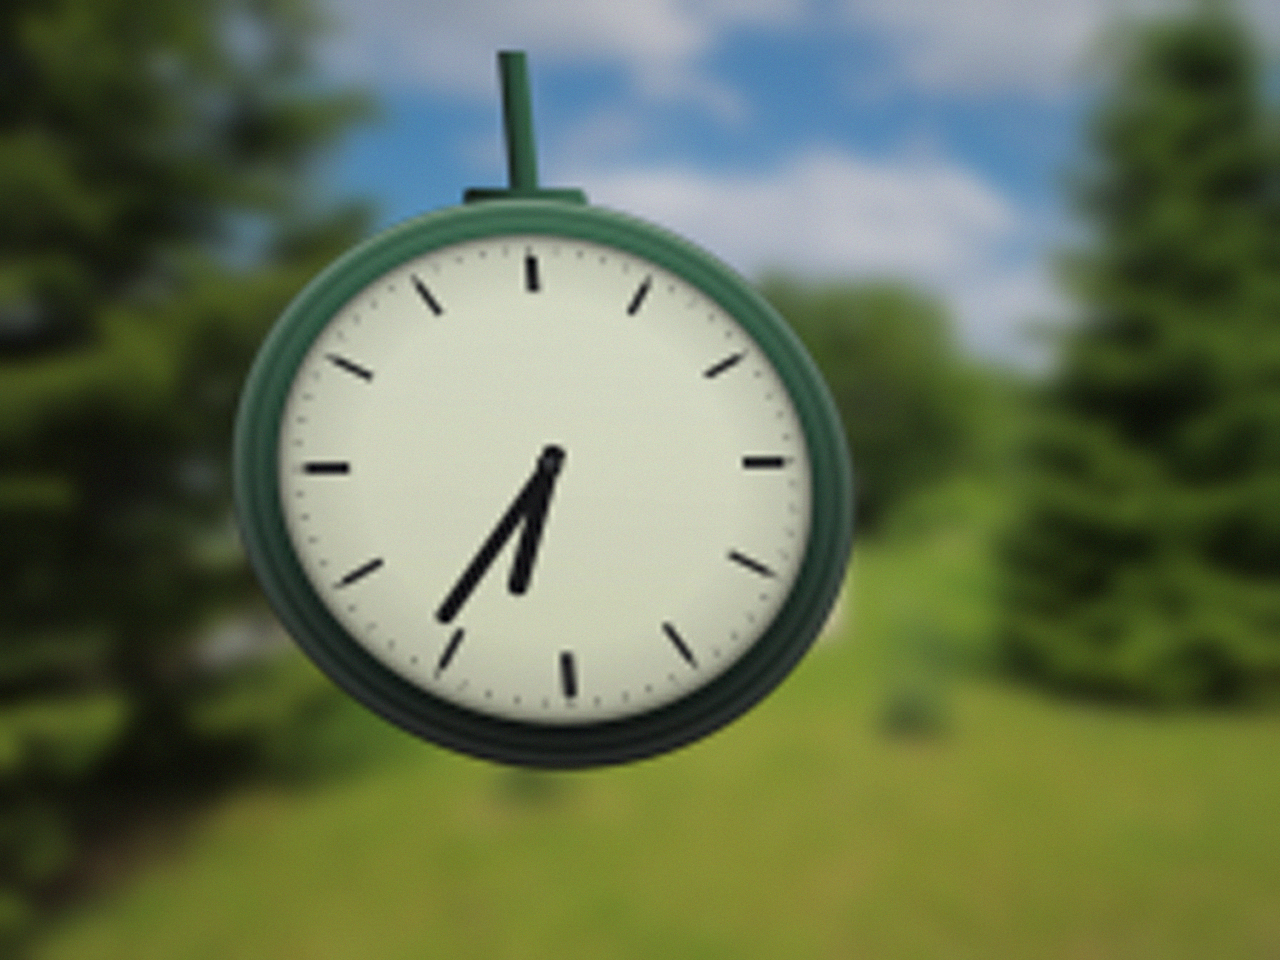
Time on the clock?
6:36
